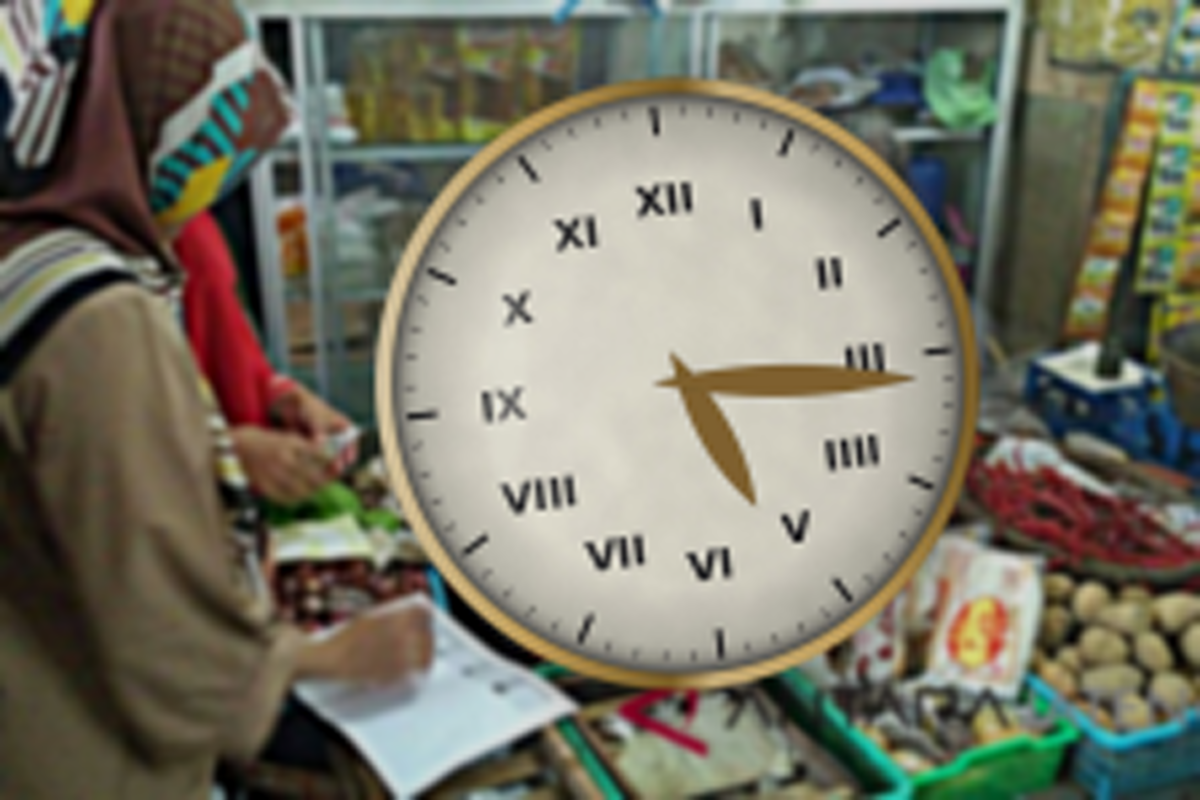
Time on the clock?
5:16
